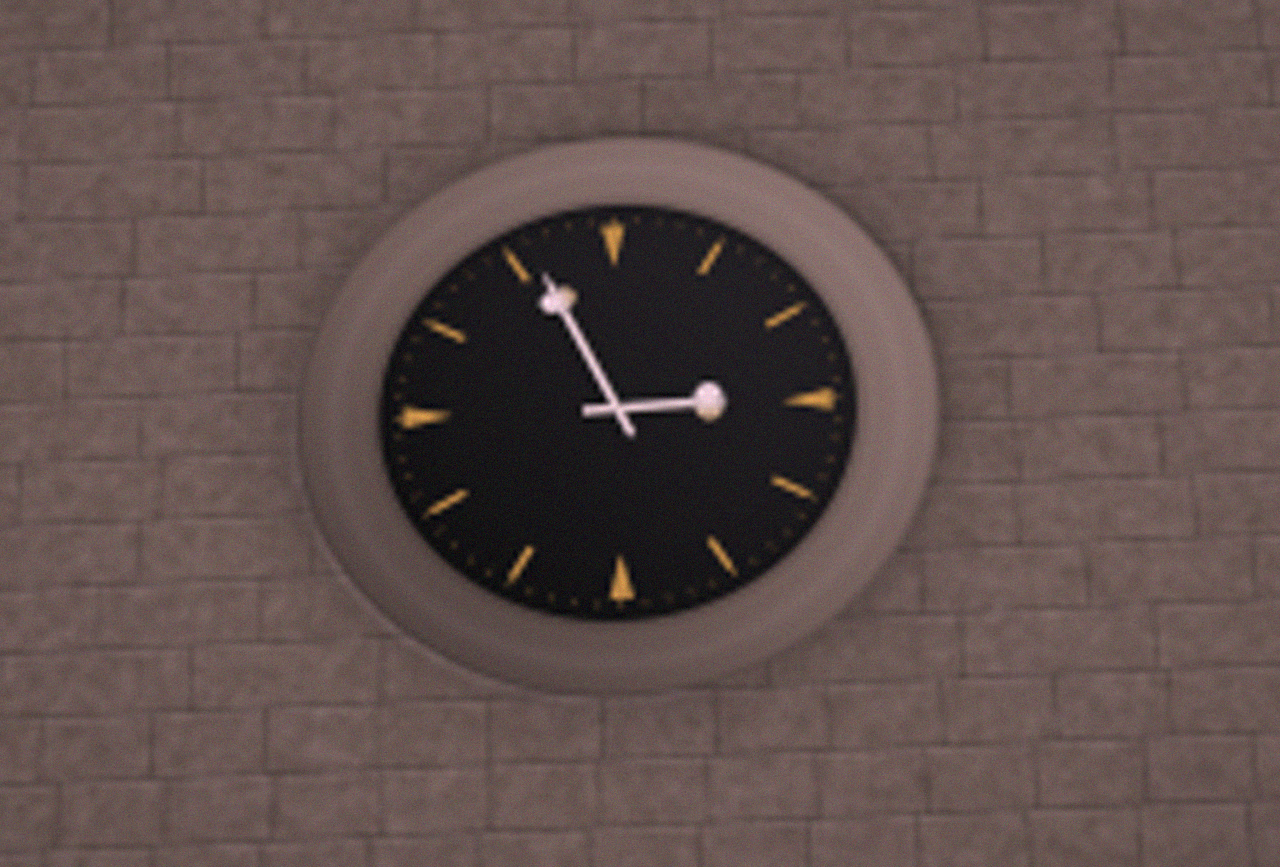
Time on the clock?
2:56
